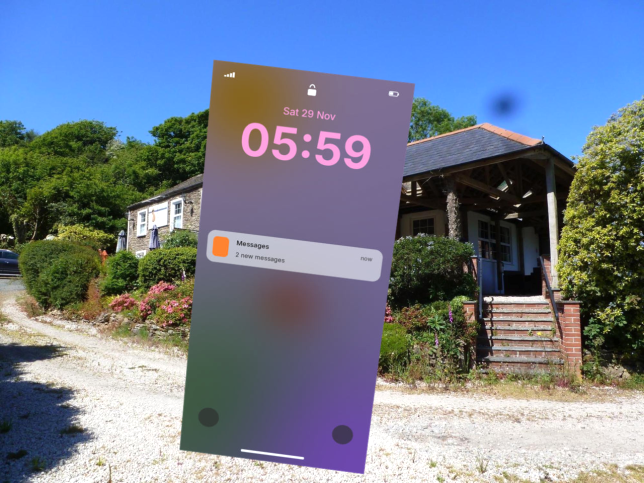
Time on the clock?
5:59
